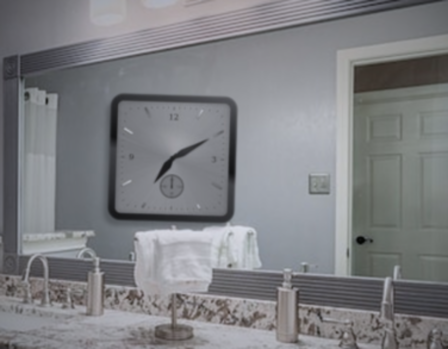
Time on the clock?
7:10
